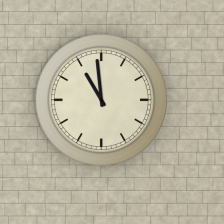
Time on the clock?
10:59
